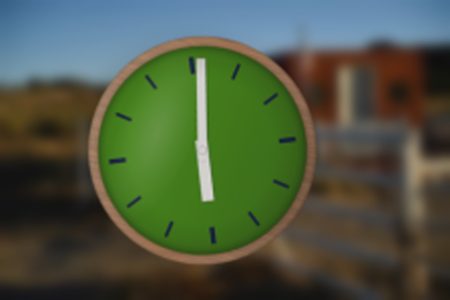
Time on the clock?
6:01
